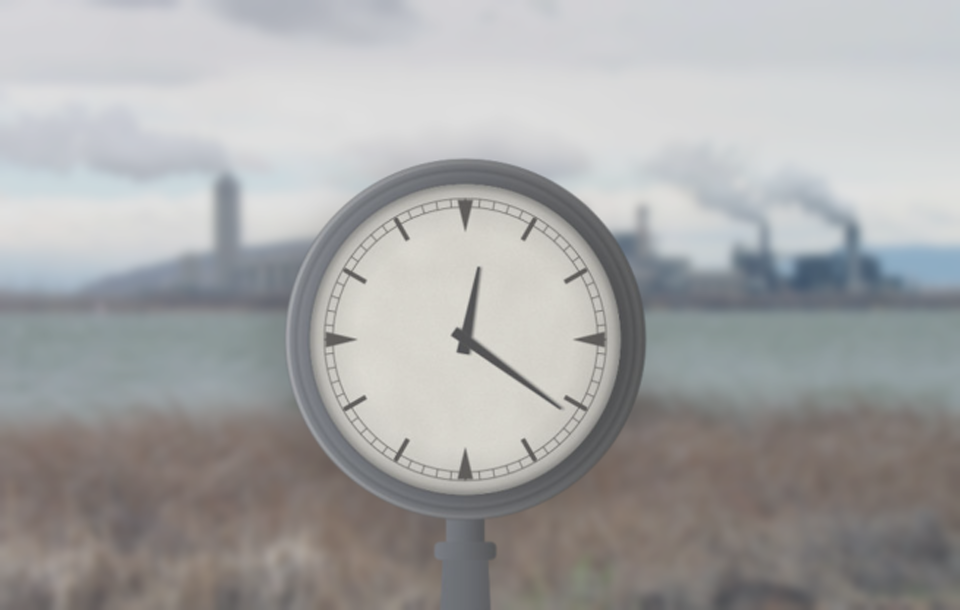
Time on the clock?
12:21
